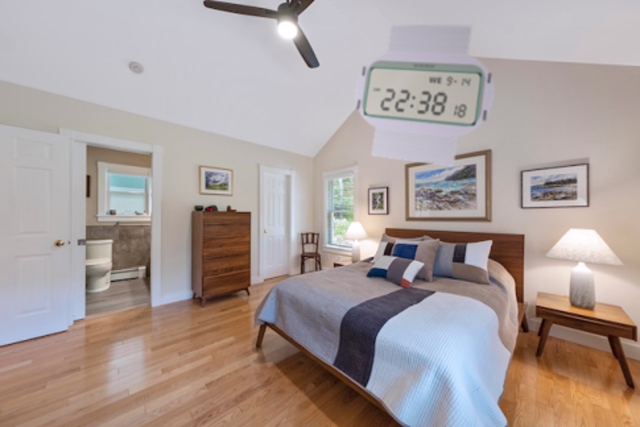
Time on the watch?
22:38:18
